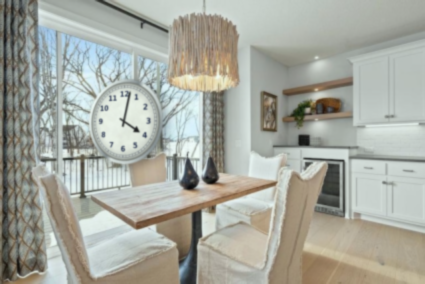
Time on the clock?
4:02
